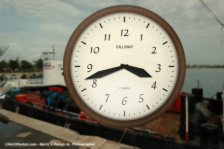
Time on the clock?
3:42
